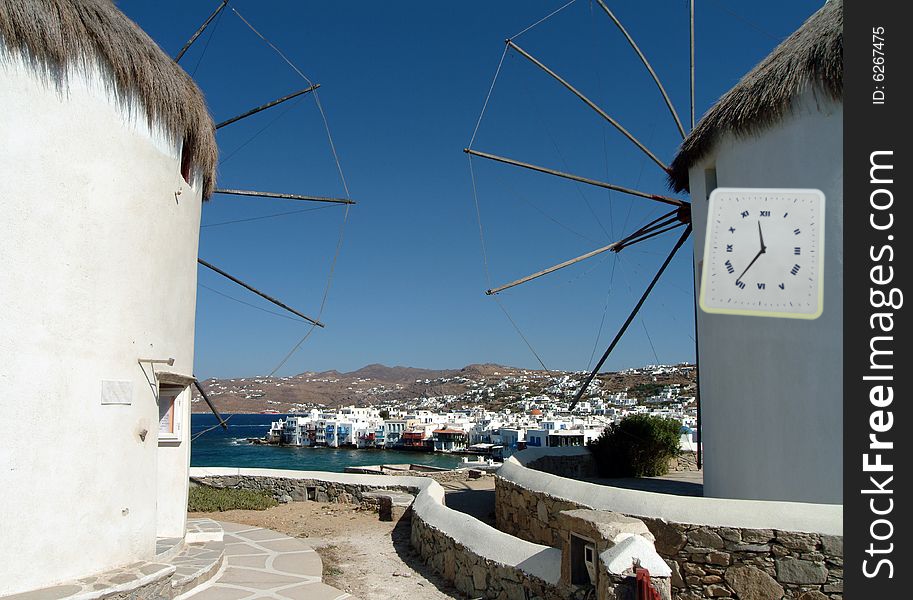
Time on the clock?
11:36
